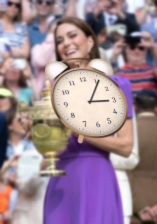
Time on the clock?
3:06
